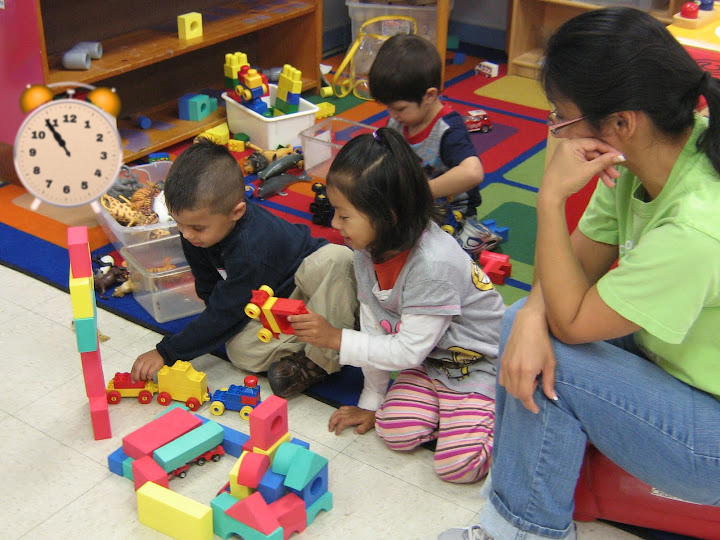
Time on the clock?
10:54
